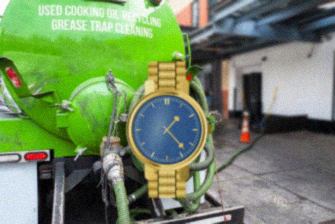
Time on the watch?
1:23
